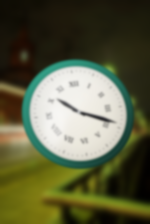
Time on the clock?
10:19
